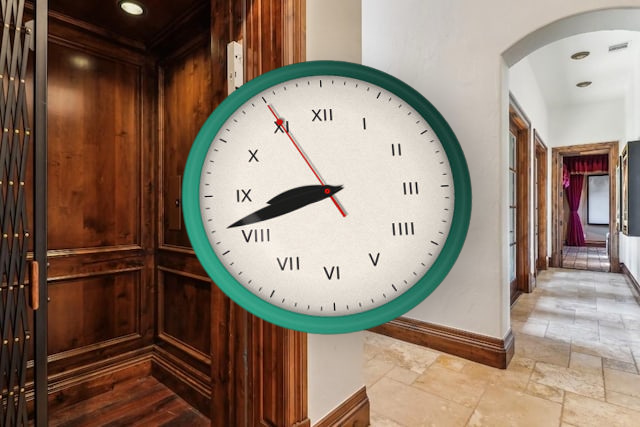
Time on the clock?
8:41:55
